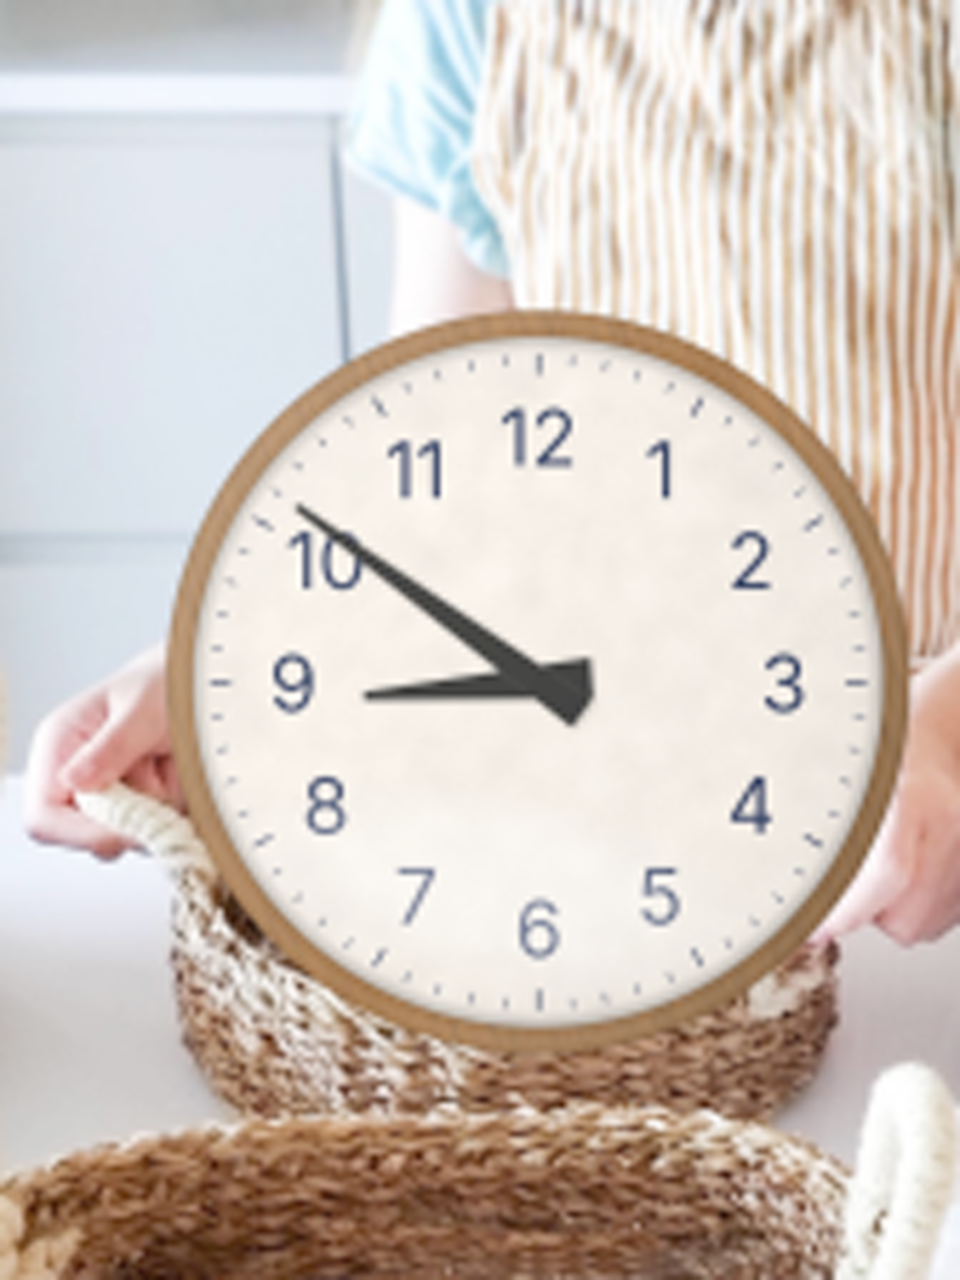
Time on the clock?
8:51
